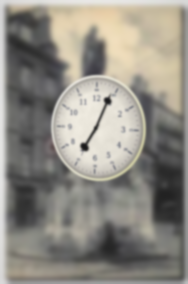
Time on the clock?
7:04
